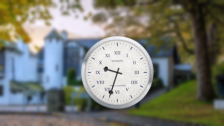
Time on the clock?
9:33
